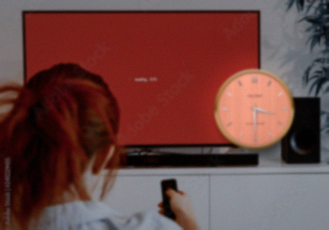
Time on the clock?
3:30
